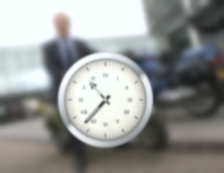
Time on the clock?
10:37
